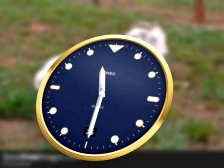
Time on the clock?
11:30
